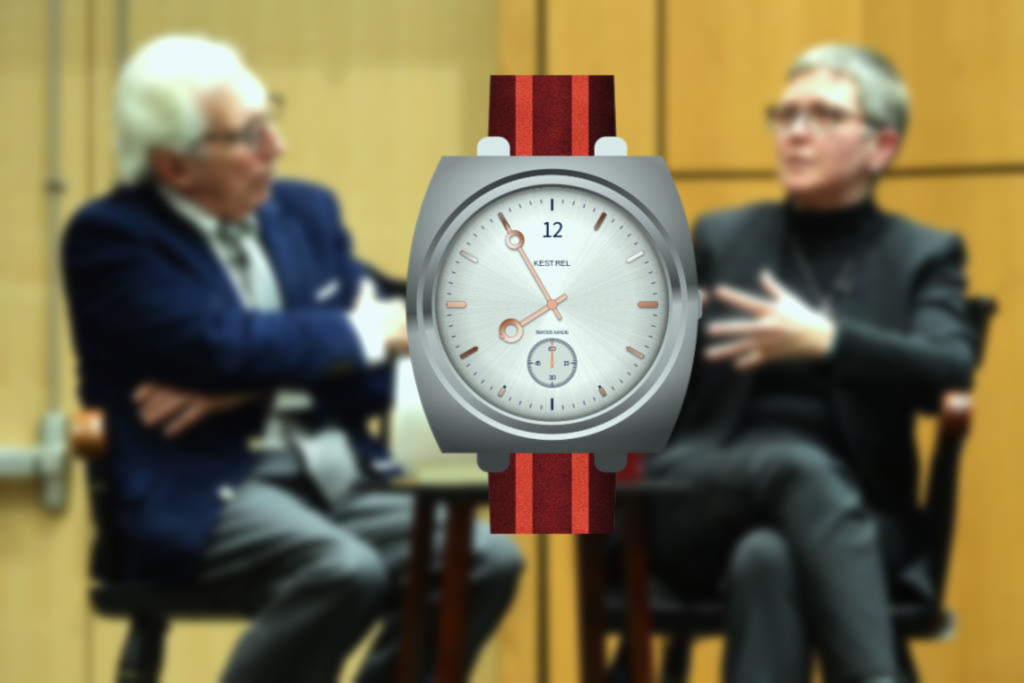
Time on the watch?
7:55
